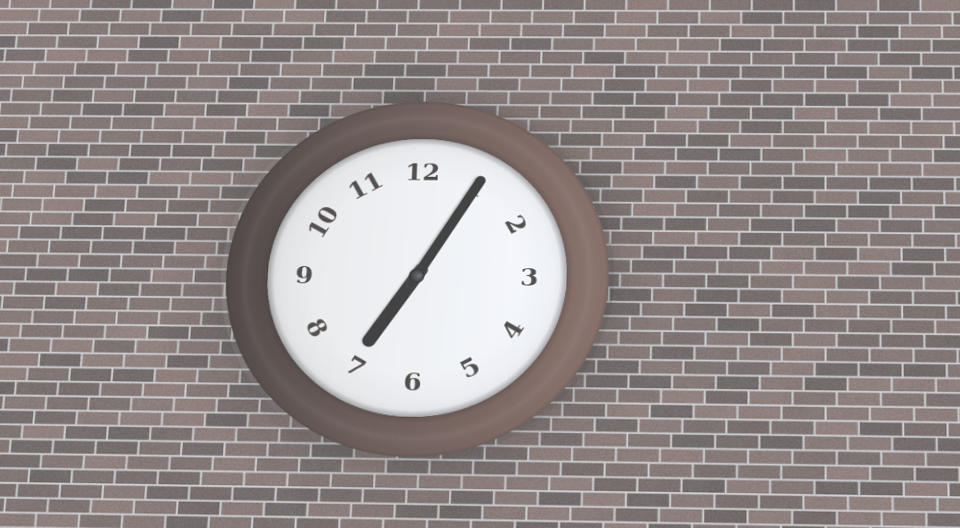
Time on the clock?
7:05
